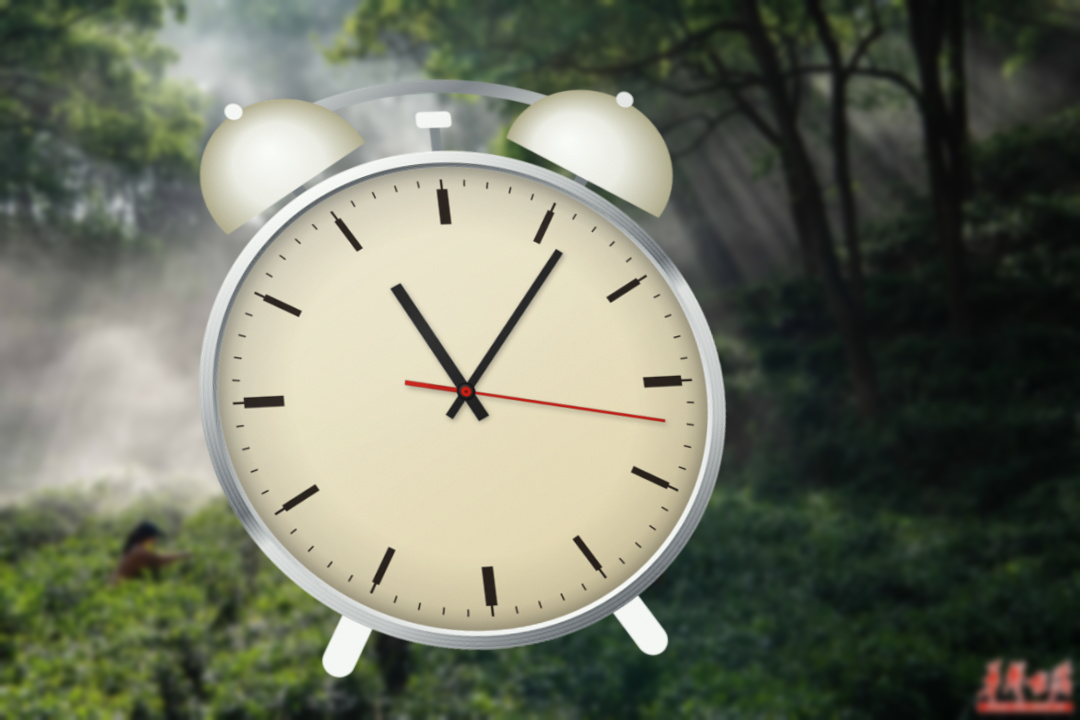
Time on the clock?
11:06:17
